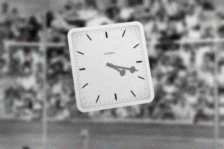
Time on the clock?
4:18
